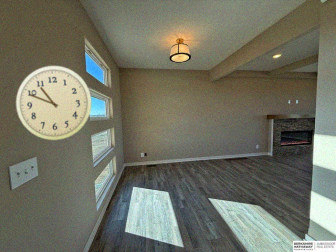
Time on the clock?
10:49
